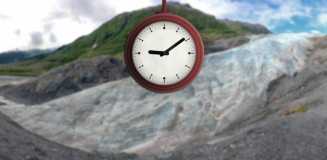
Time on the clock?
9:09
